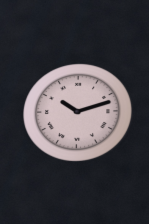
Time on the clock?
10:12
